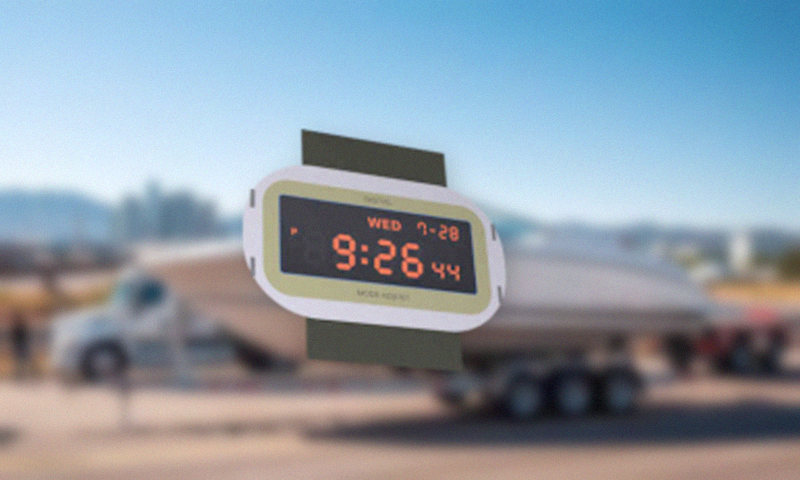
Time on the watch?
9:26:44
